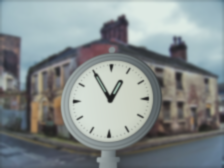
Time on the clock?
12:55
